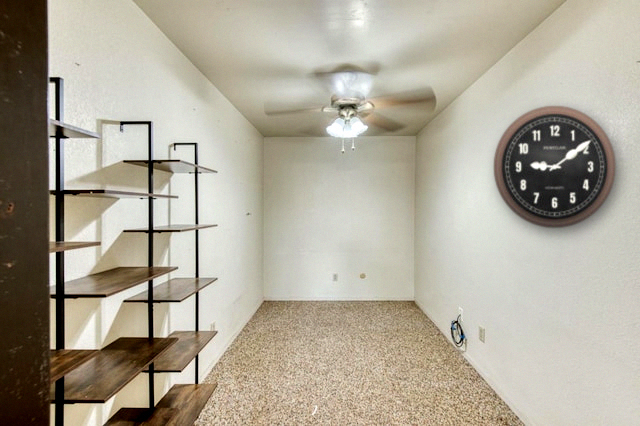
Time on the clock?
9:09
